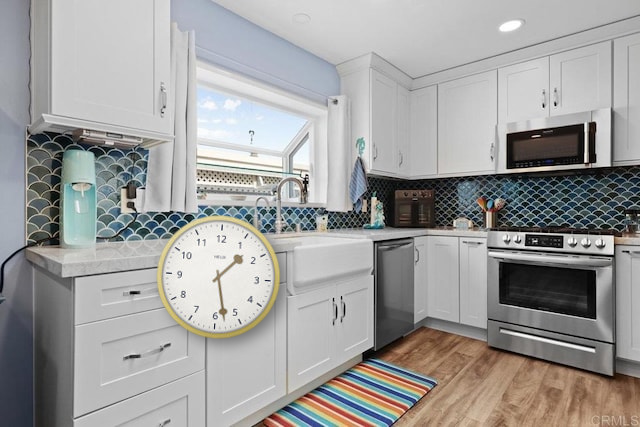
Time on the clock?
1:28
